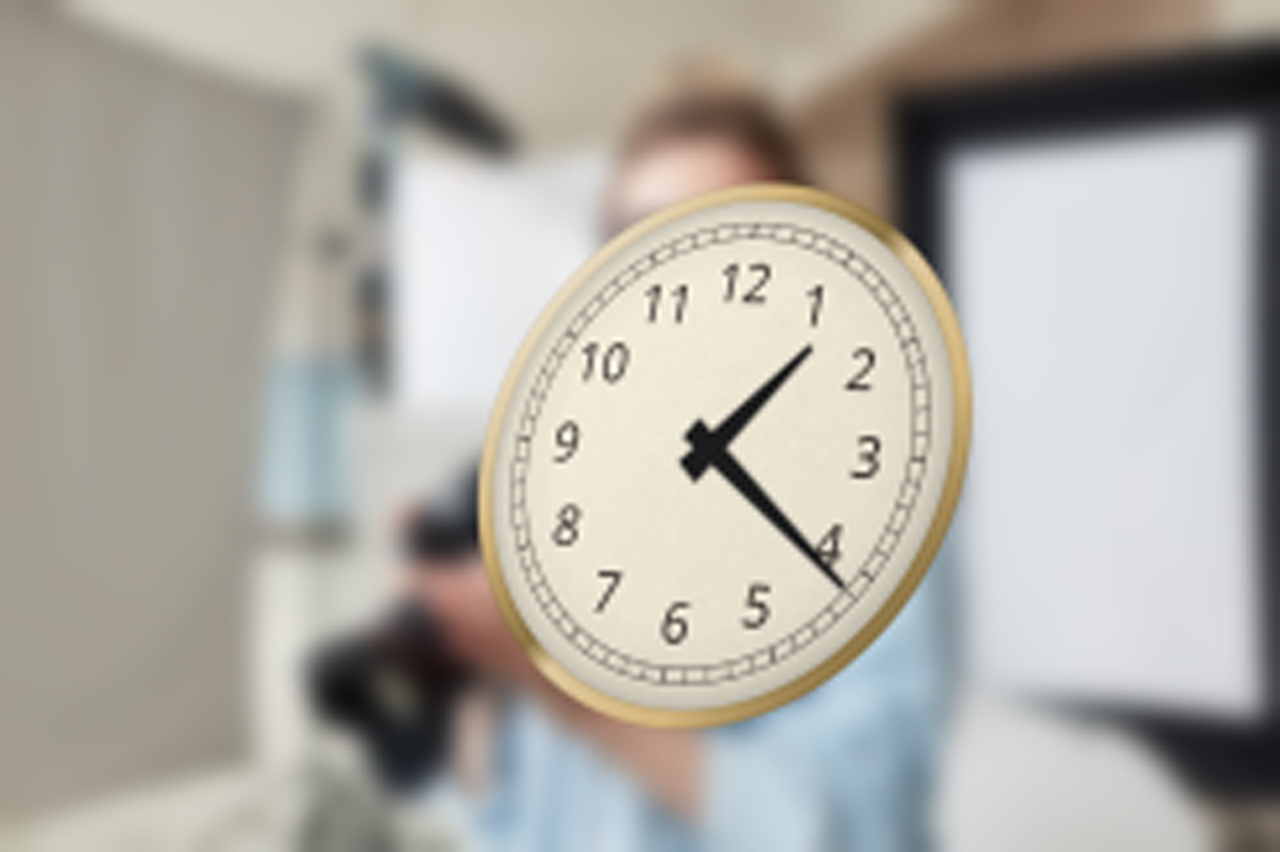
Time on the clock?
1:21
